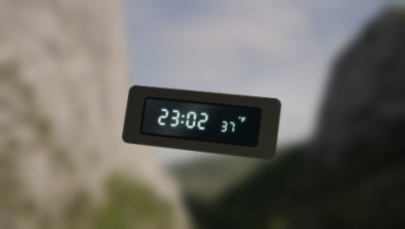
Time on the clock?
23:02
